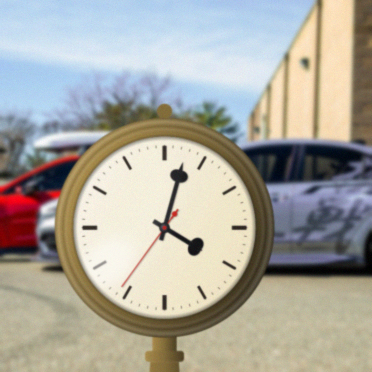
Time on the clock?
4:02:36
